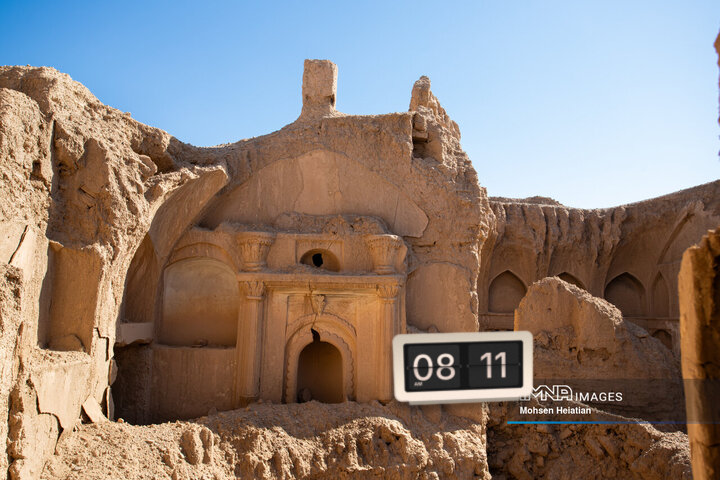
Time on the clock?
8:11
